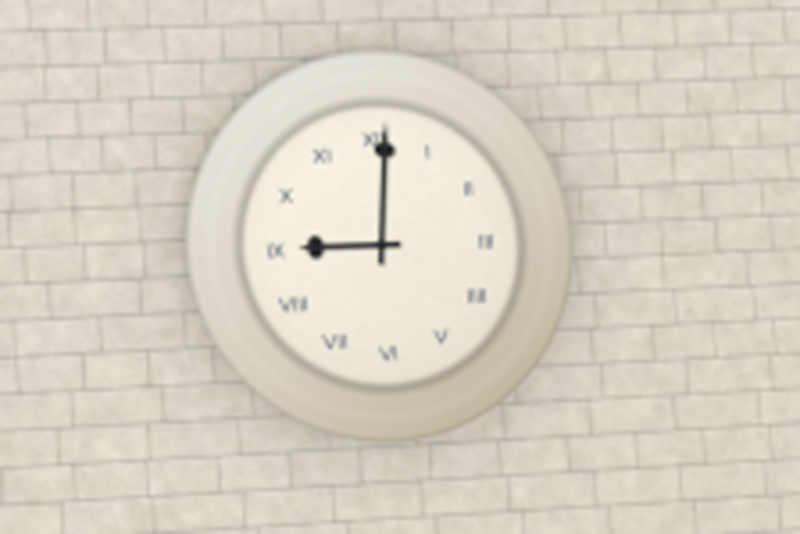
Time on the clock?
9:01
